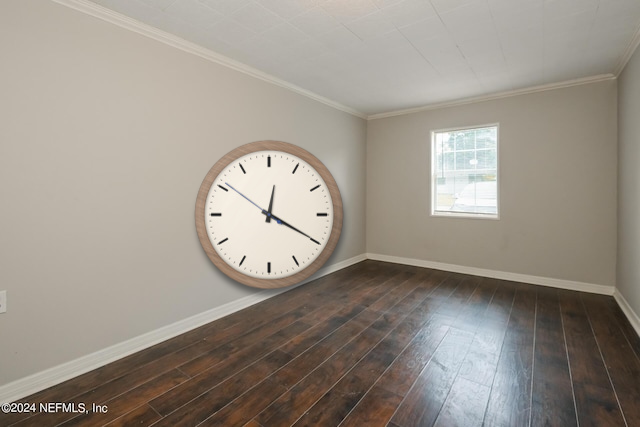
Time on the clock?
12:19:51
